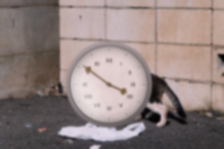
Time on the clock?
3:51
